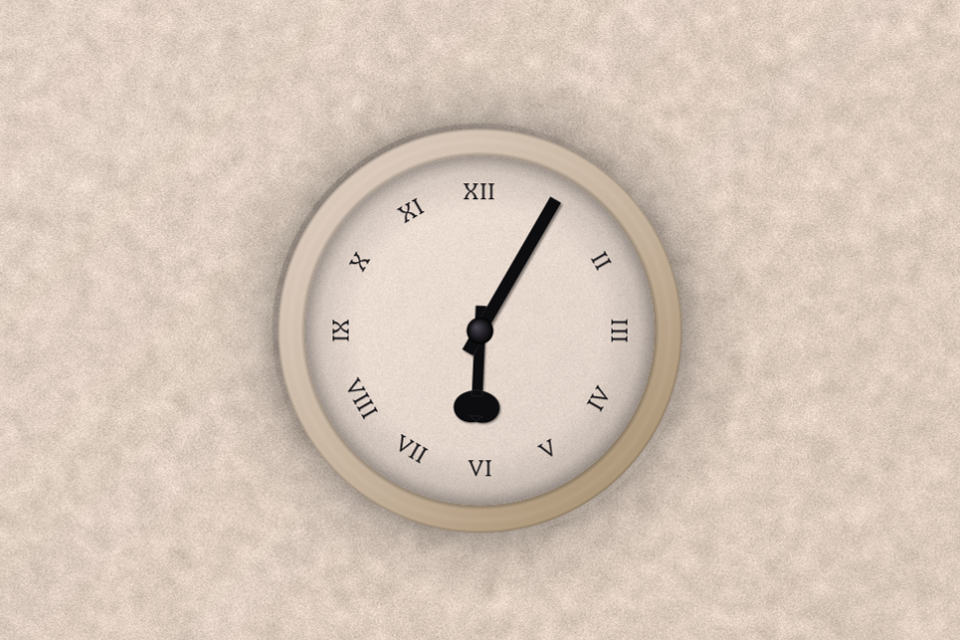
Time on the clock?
6:05
